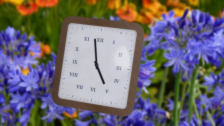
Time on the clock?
4:58
